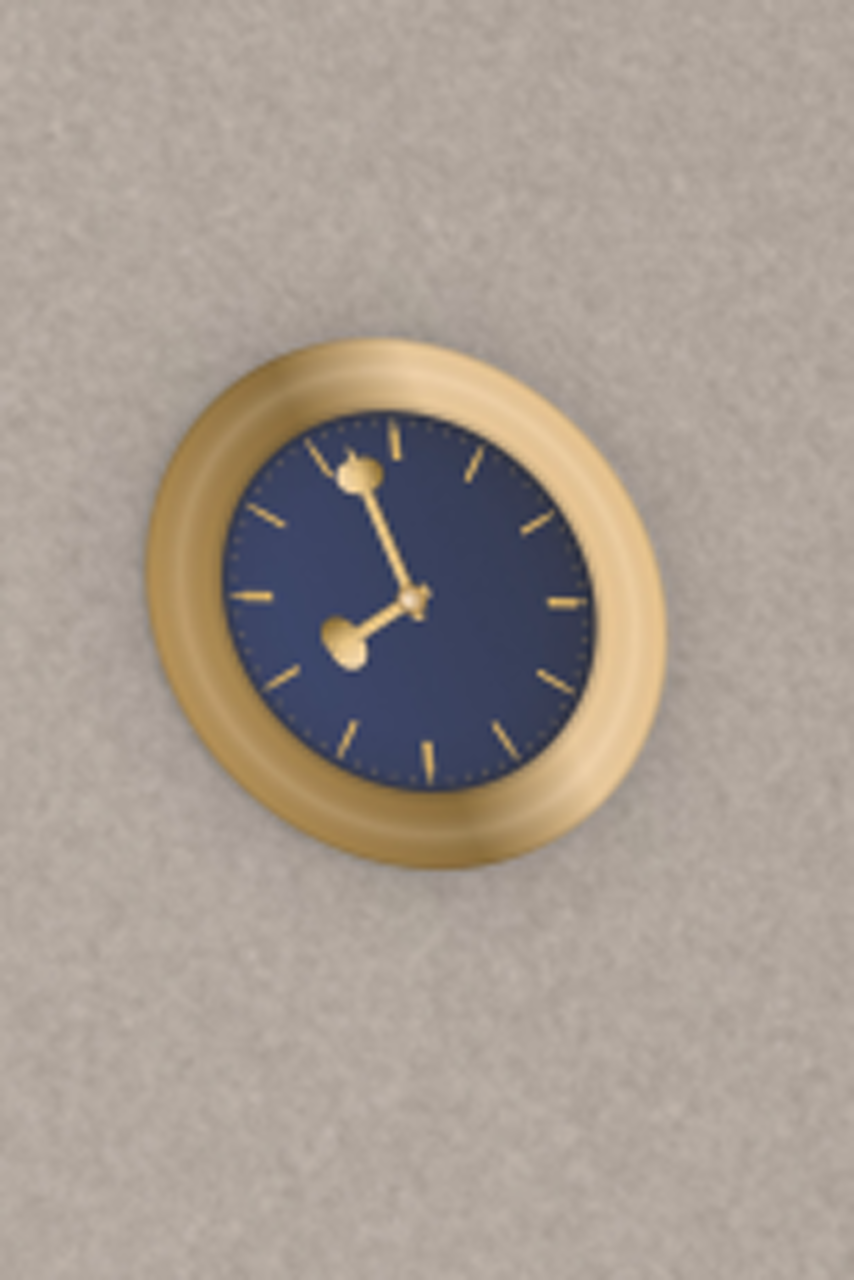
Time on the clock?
7:57
